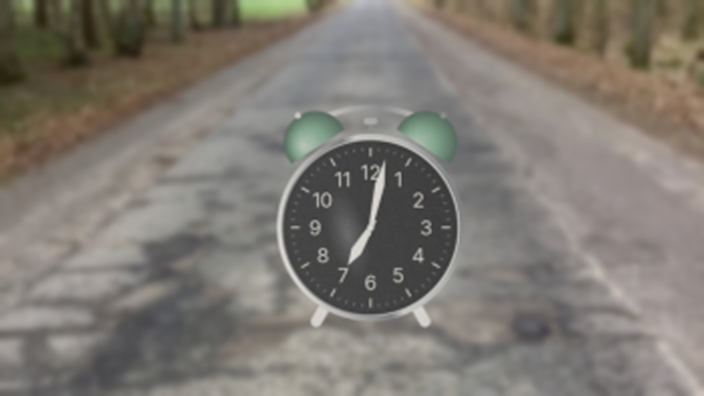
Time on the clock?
7:02
